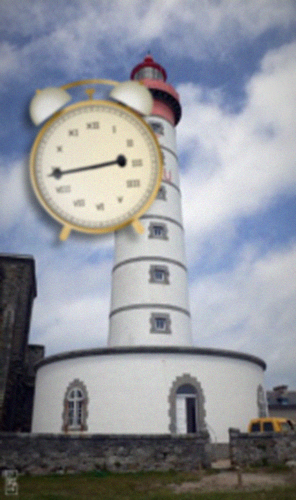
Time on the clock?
2:44
